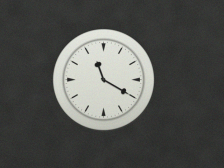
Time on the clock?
11:20
